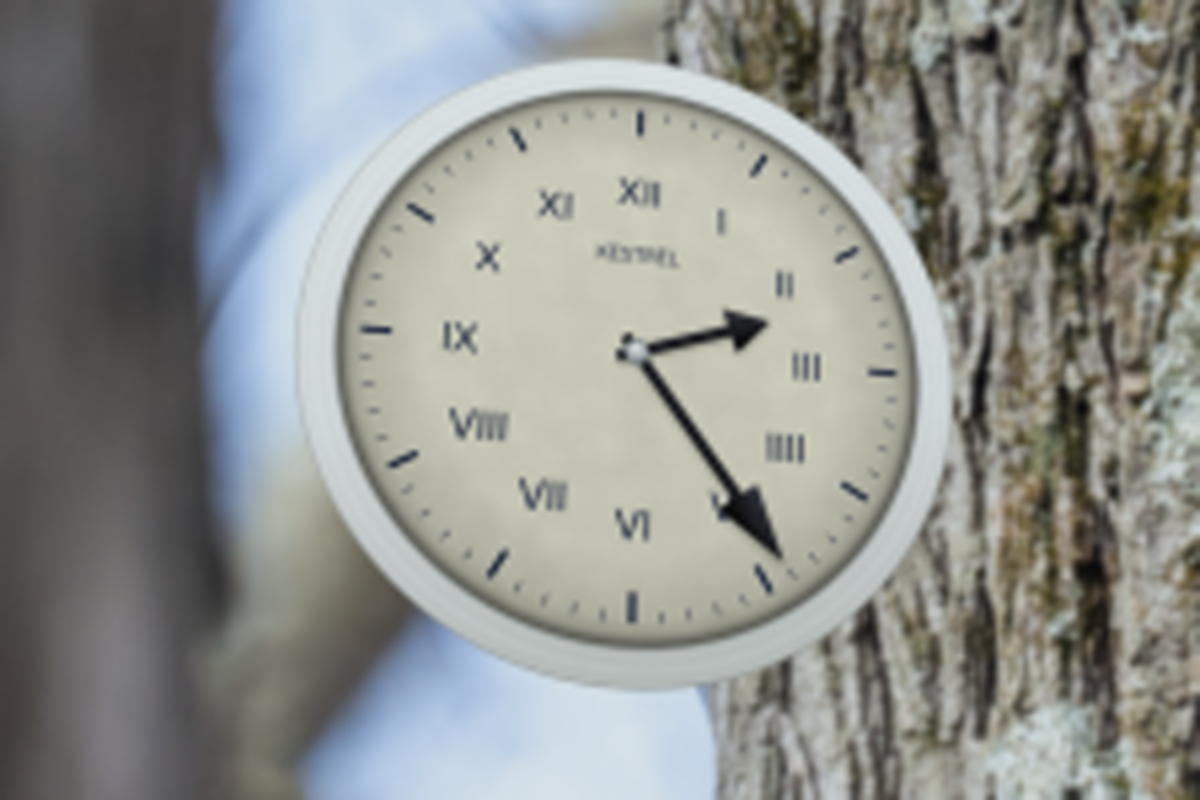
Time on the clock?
2:24
